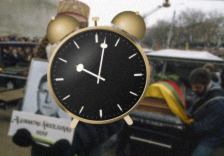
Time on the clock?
10:02
